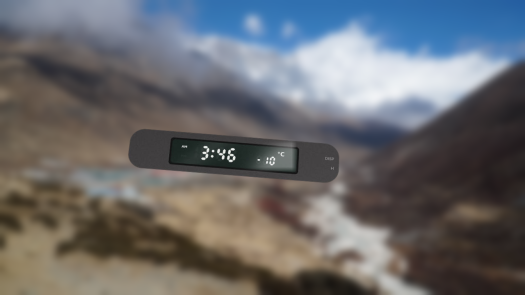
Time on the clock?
3:46
